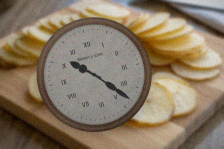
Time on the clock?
10:23
